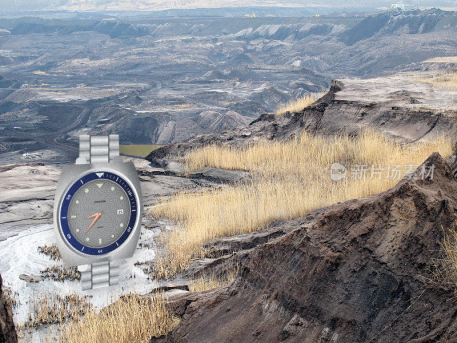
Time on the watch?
8:37
